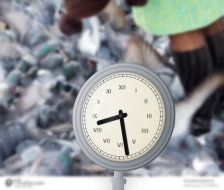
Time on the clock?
8:28
